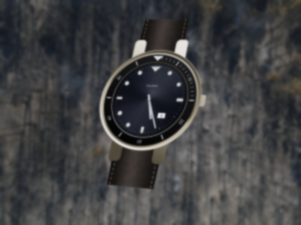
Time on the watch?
5:26
